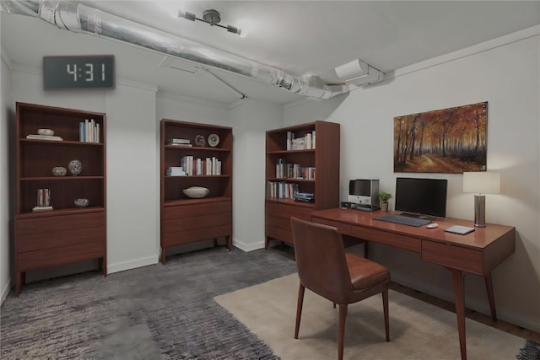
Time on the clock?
4:31
